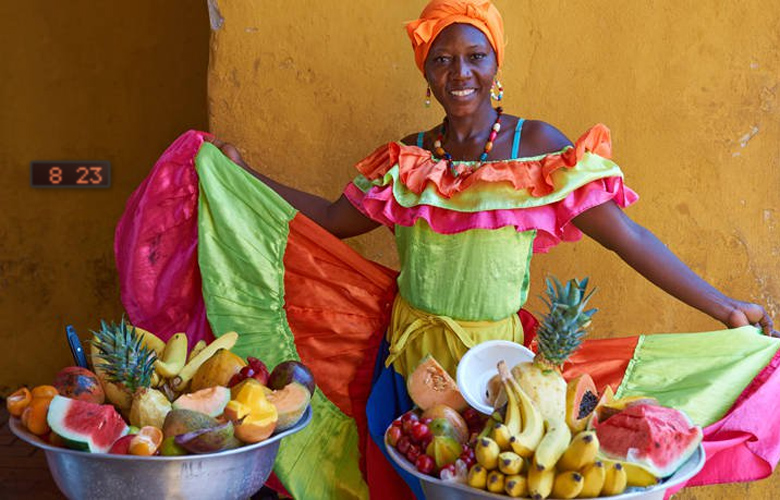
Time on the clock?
8:23
